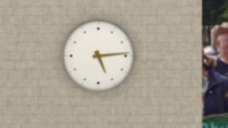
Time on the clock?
5:14
